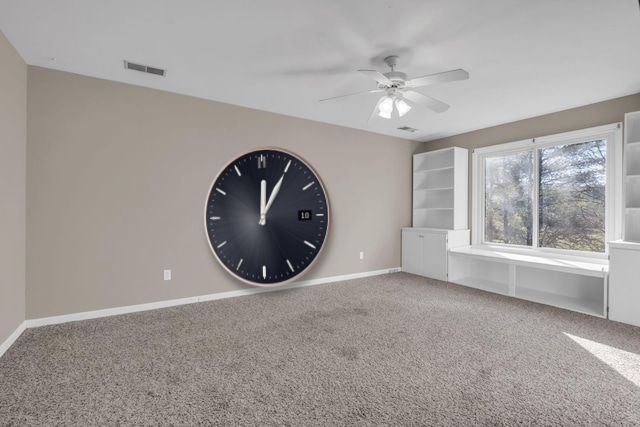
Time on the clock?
12:05
